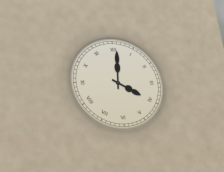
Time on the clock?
4:01
